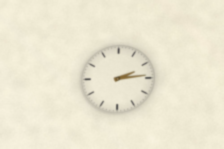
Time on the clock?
2:14
